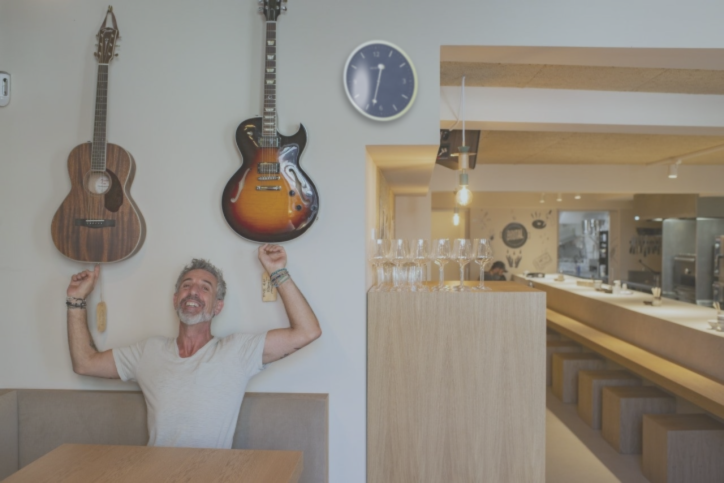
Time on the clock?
12:33
